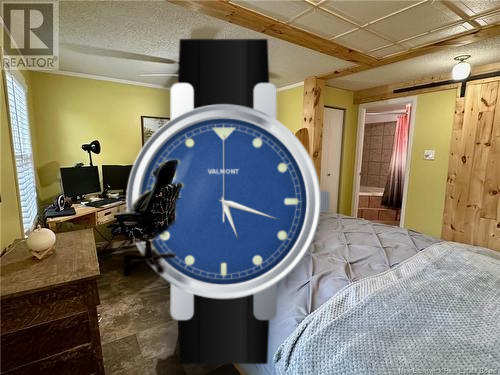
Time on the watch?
5:18:00
